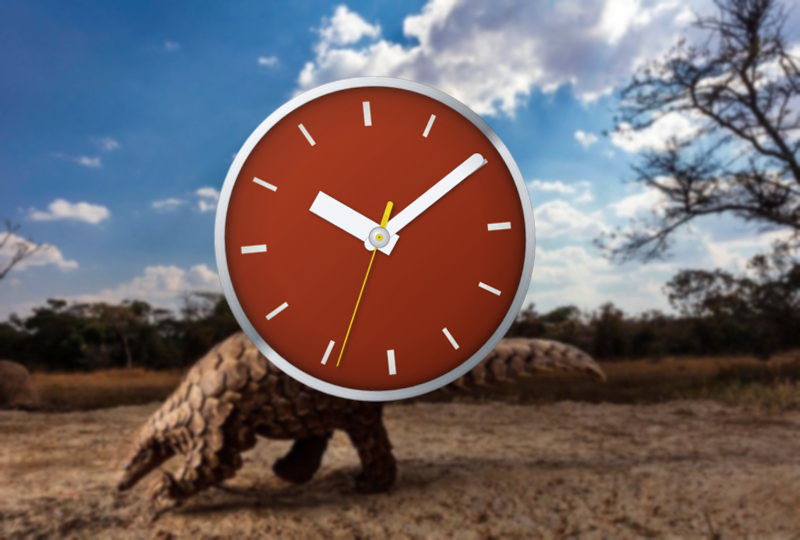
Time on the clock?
10:09:34
